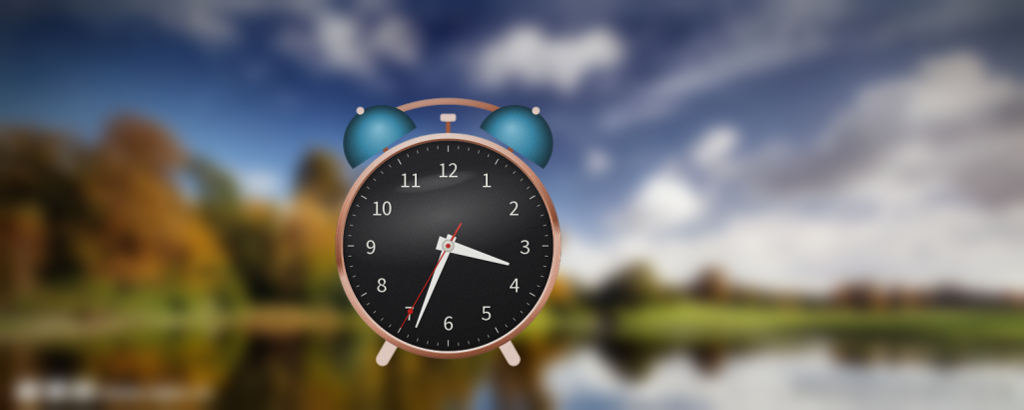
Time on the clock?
3:33:35
